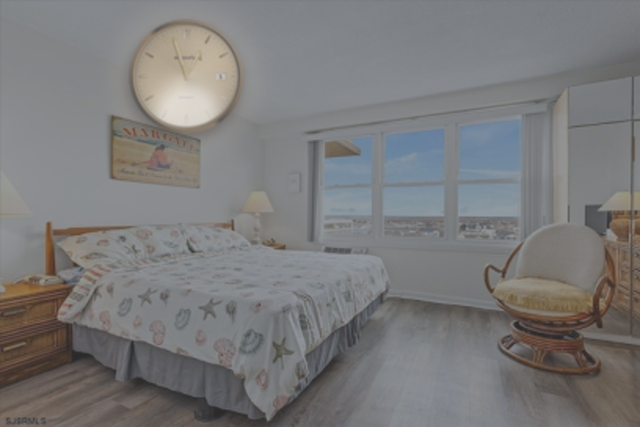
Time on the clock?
12:57
